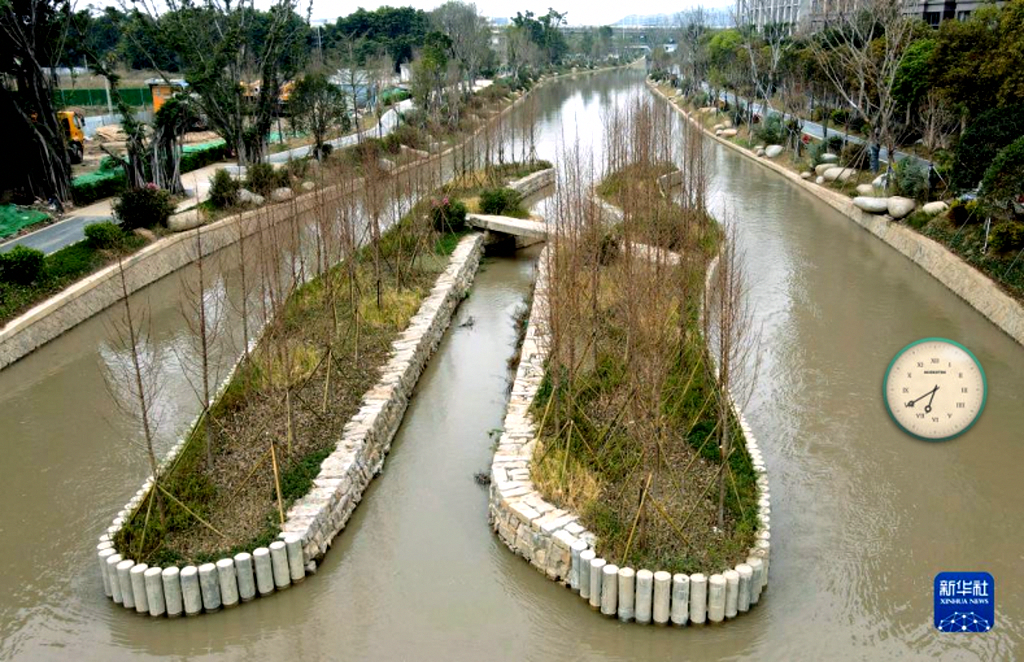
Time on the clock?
6:40
